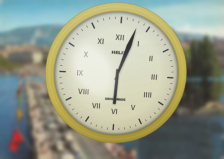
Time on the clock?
6:03
